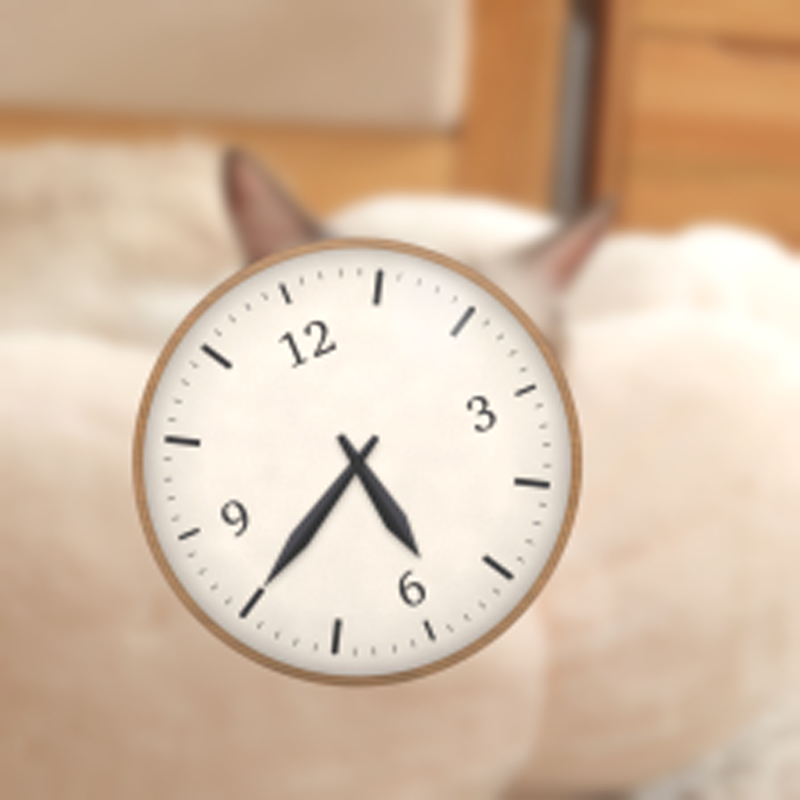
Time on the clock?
5:40
